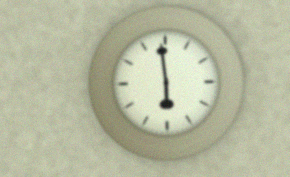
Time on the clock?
5:59
